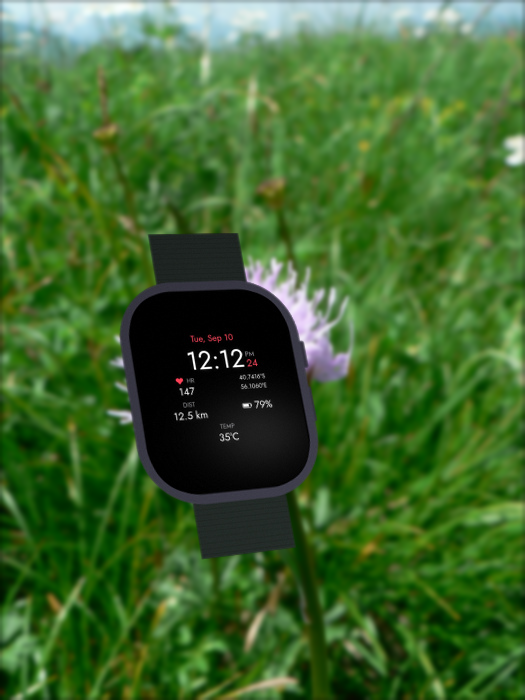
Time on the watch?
12:12:24
